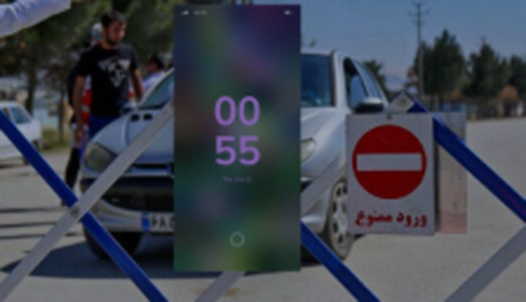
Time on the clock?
0:55
